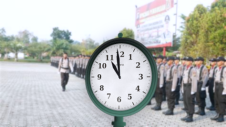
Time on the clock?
10:59
